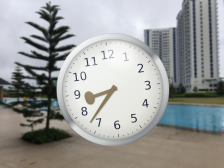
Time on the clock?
8:37
